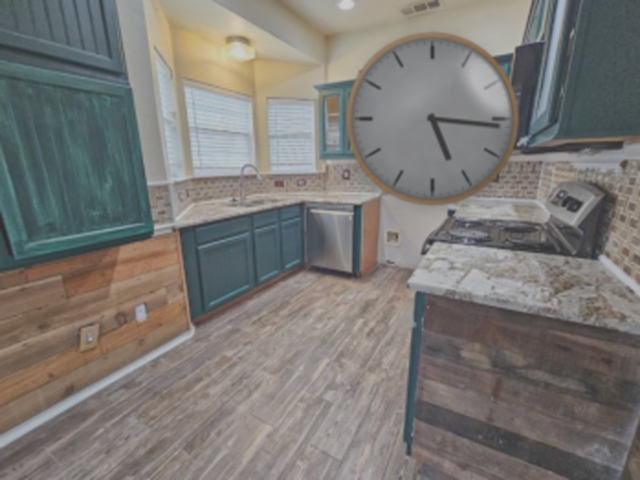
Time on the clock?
5:16
